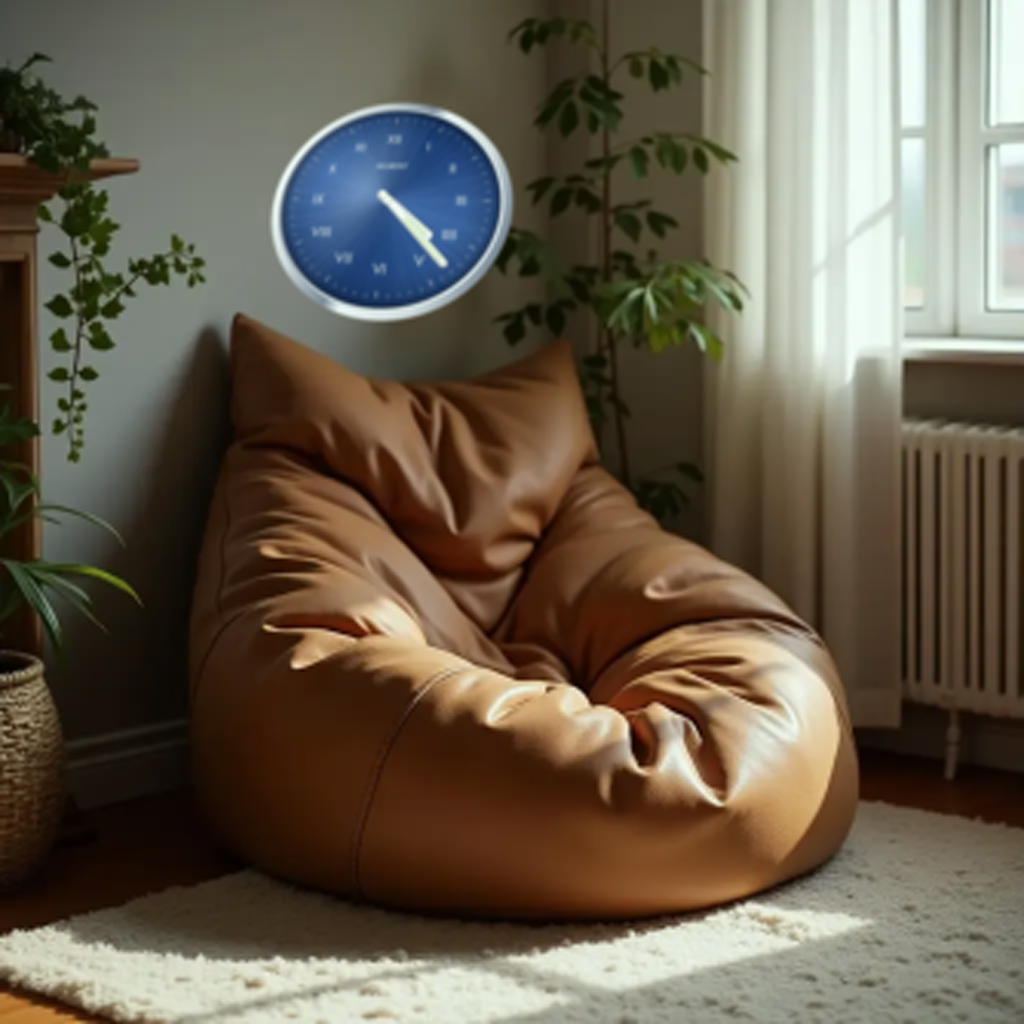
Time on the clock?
4:23
